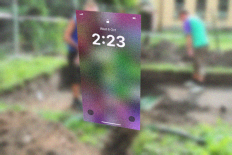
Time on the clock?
2:23
